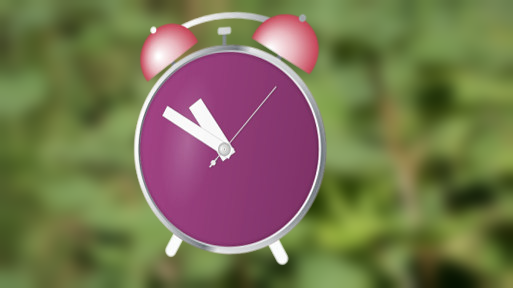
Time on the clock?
10:50:07
